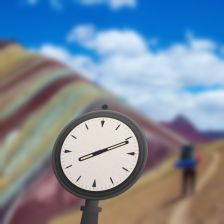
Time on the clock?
8:11
